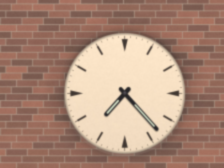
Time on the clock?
7:23
